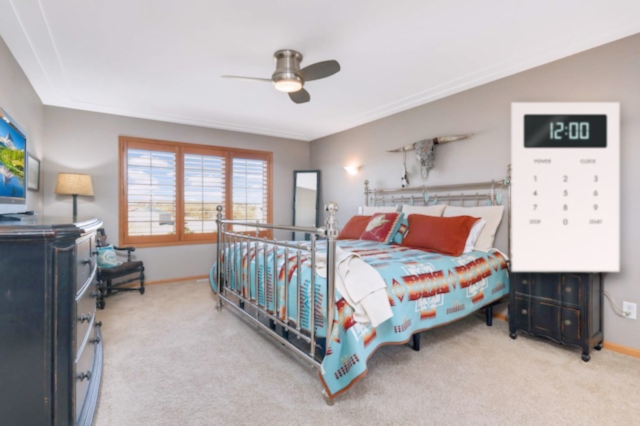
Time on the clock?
12:00
